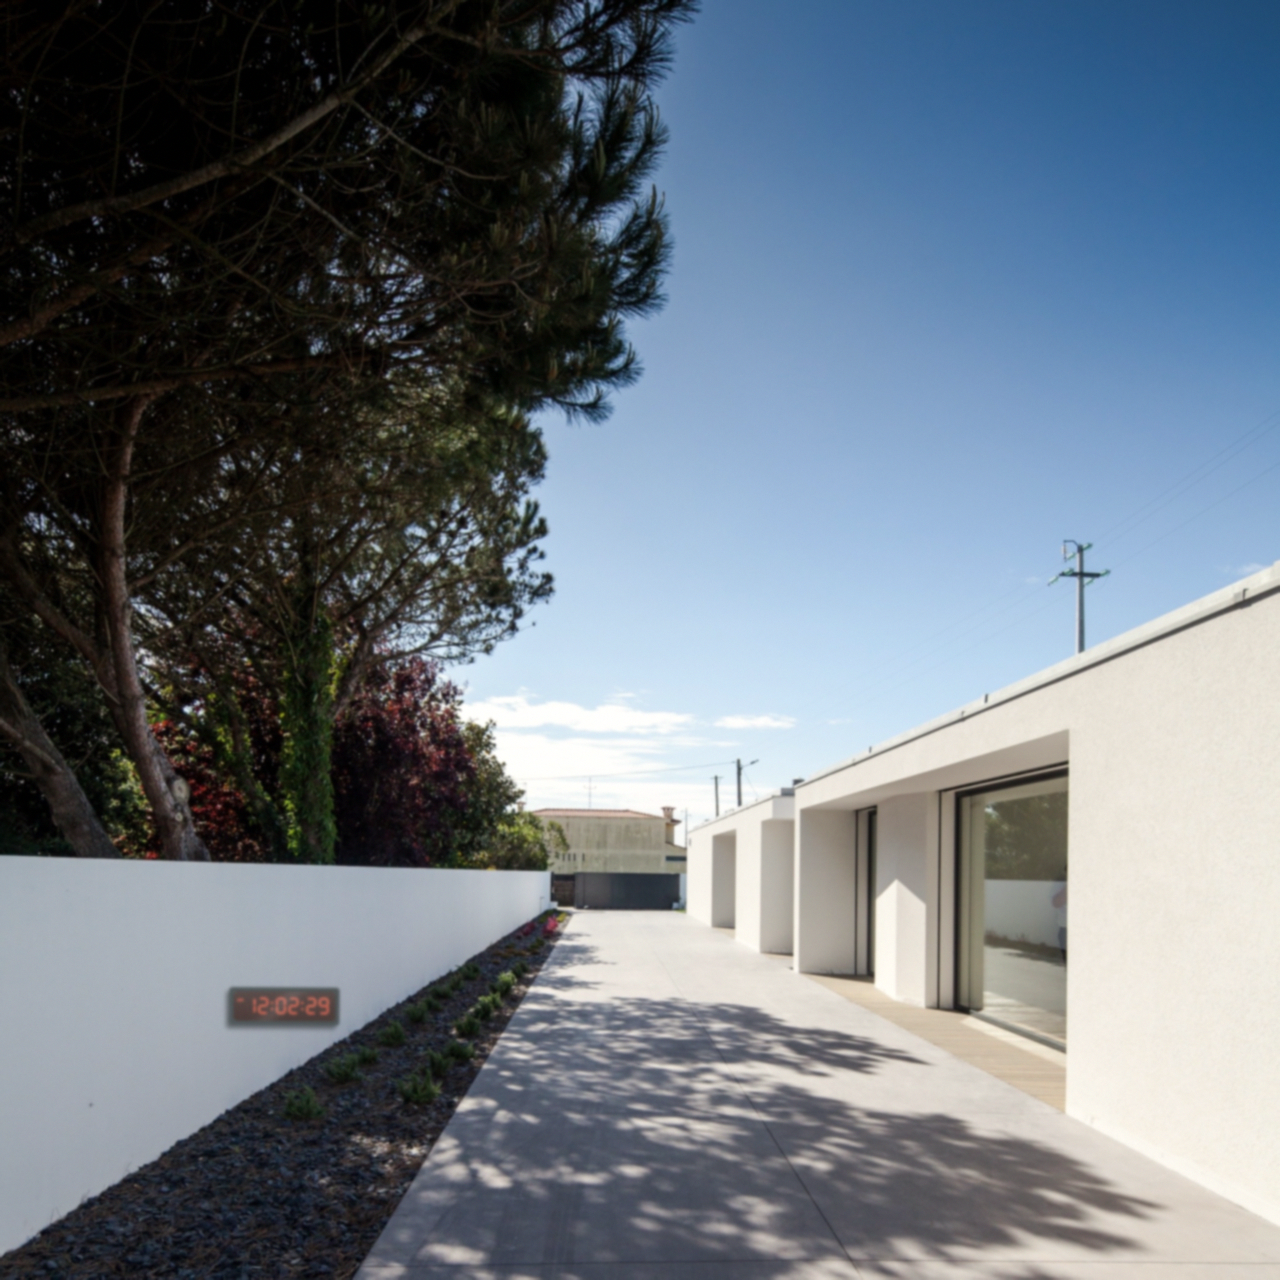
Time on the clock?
12:02:29
